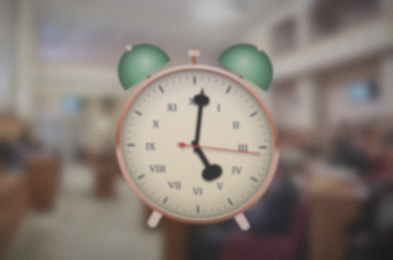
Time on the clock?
5:01:16
